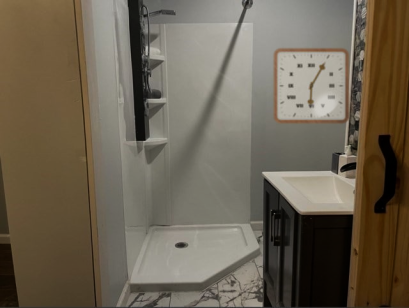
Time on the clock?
6:05
